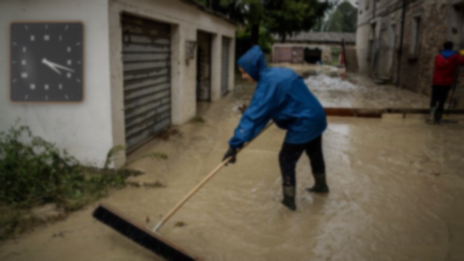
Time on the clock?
4:18
